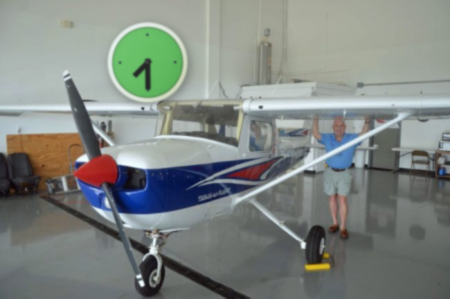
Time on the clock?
7:30
